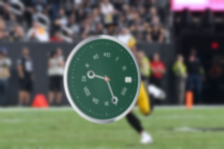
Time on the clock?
9:26
